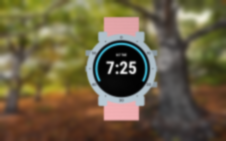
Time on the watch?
7:25
